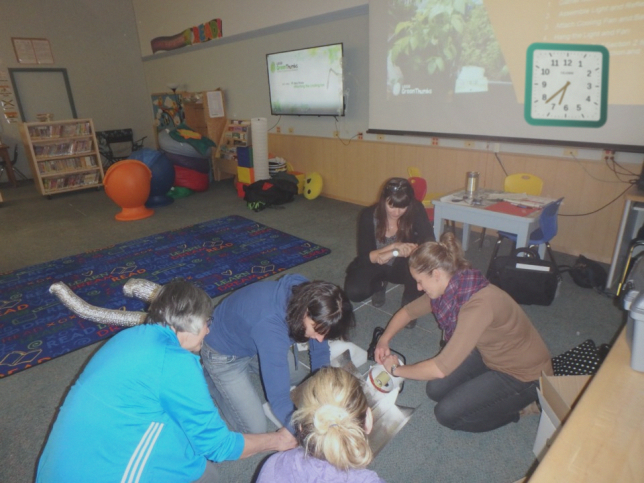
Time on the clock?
6:38
